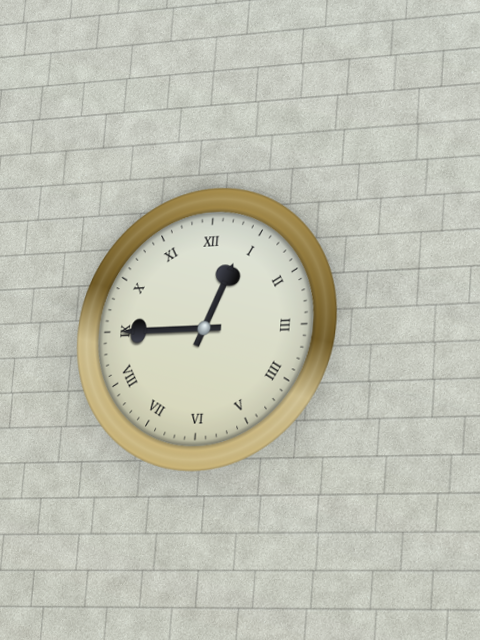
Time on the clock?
12:45
